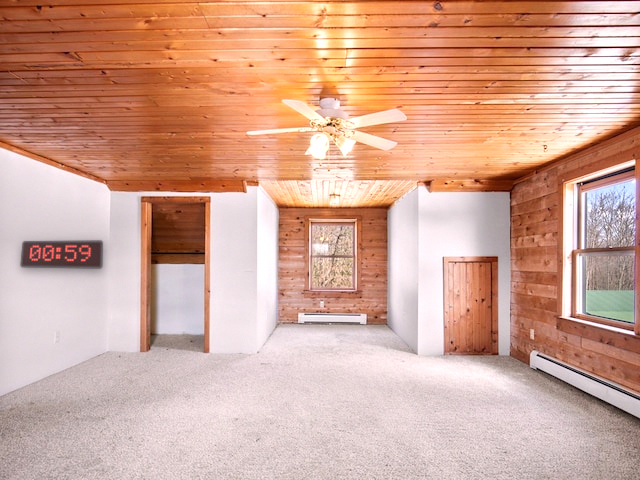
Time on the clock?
0:59
